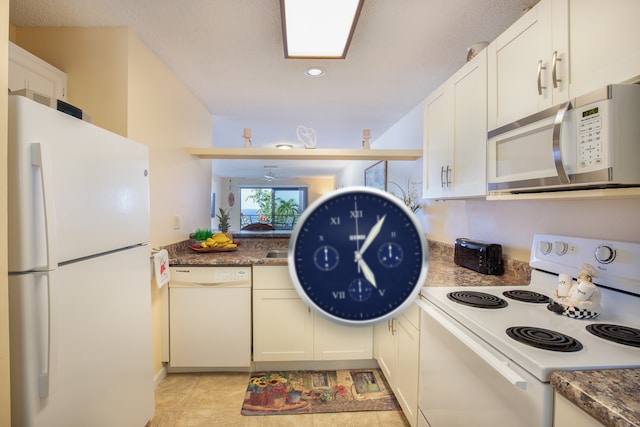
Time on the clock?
5:06
